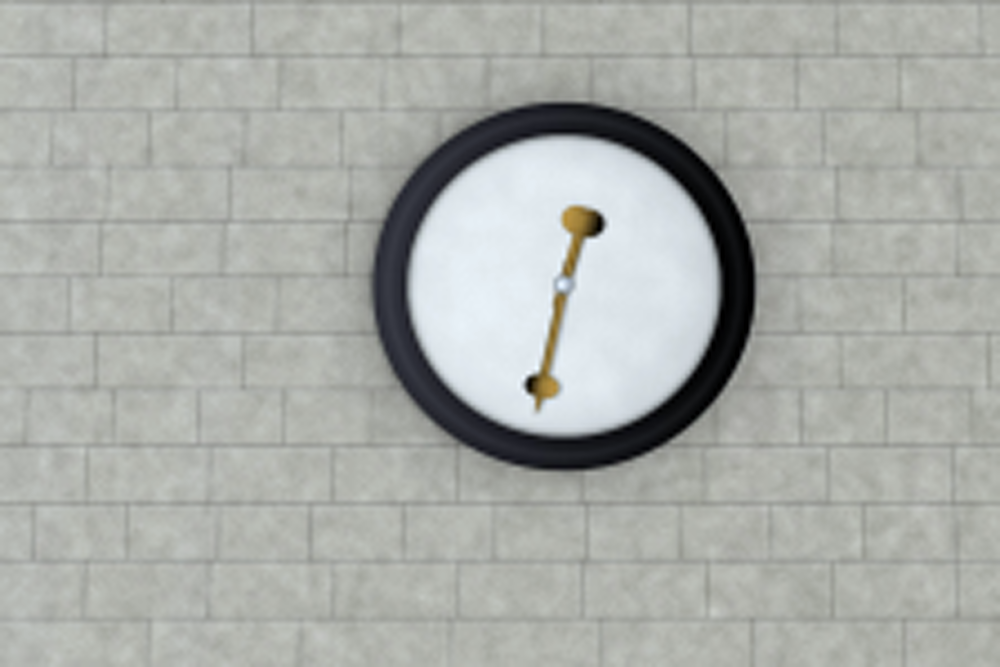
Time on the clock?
12:32
